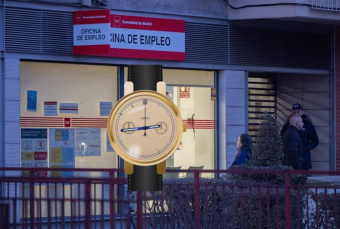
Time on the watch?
2:44
